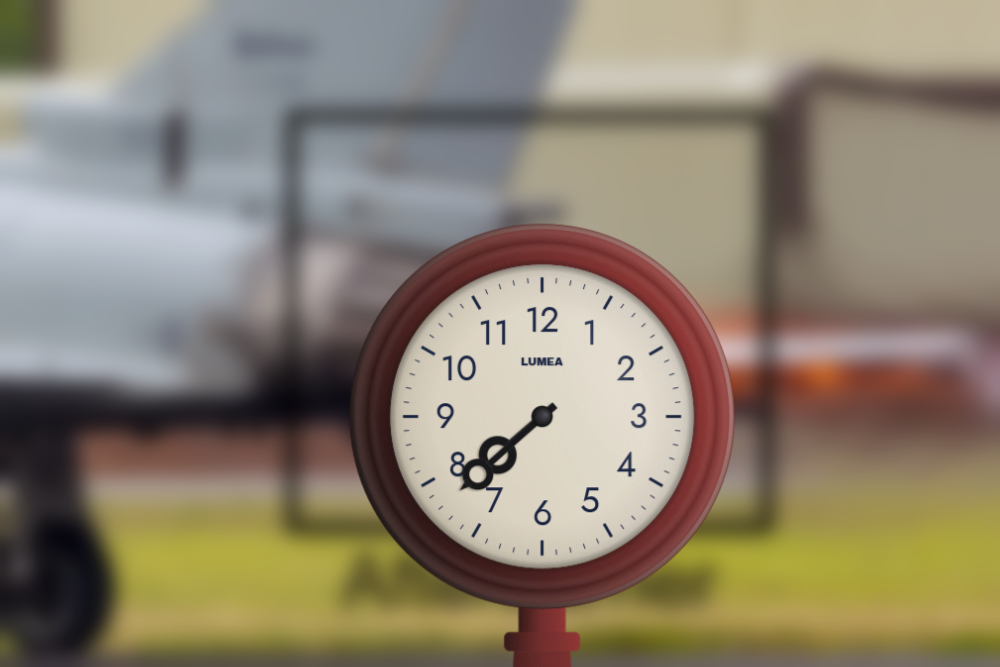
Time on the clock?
7:38
